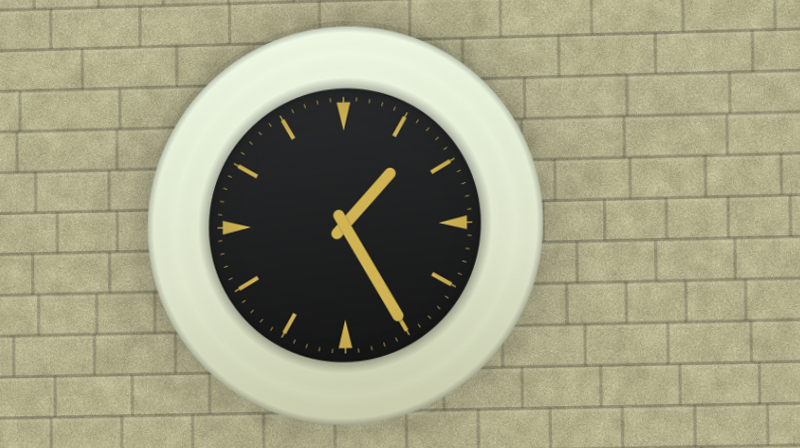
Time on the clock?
1:25
